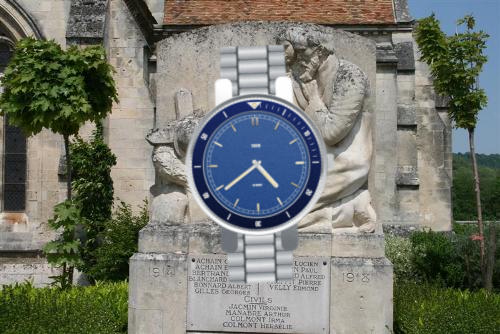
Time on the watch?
4:39
